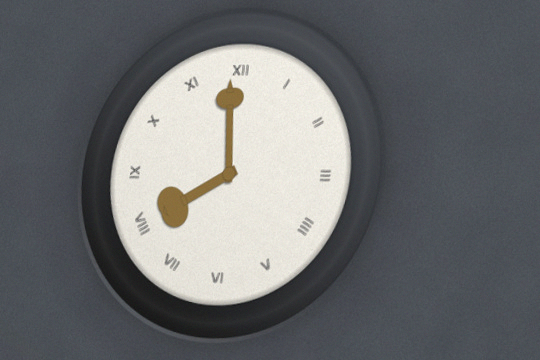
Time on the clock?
7:59
